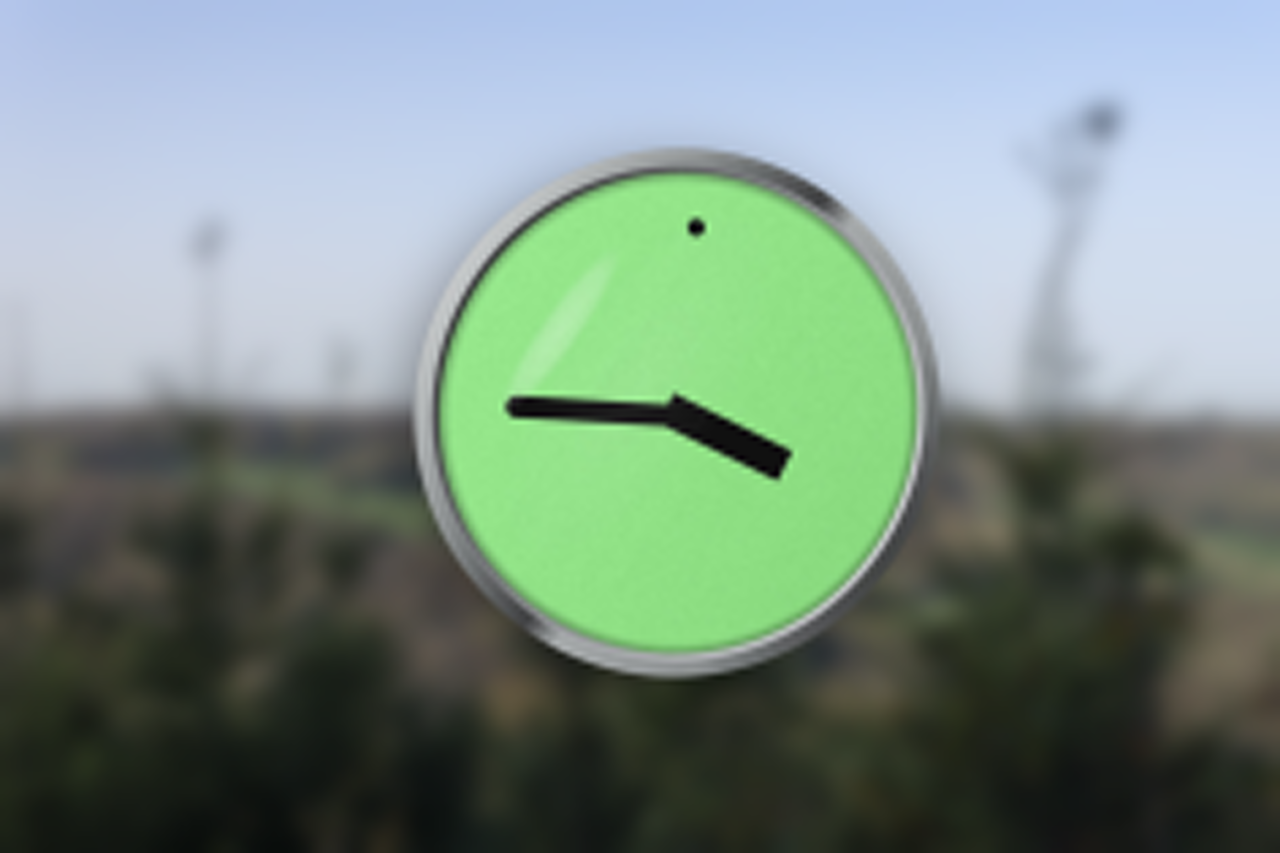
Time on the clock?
3:45
